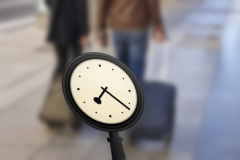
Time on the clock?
7:22
